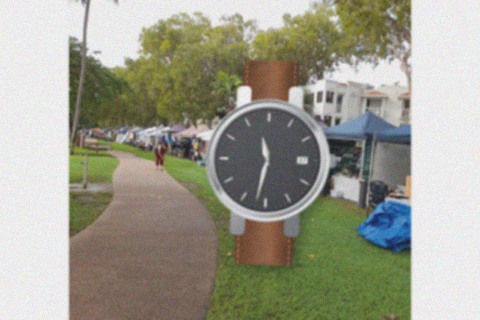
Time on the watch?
11:32
